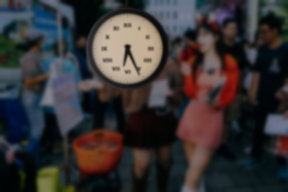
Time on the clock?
6:26
